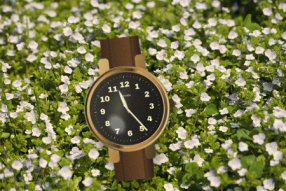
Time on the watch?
11:24
